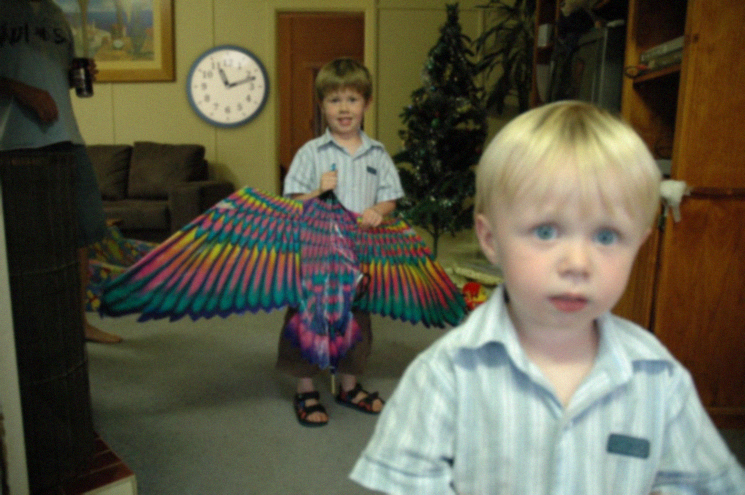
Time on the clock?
11:12
